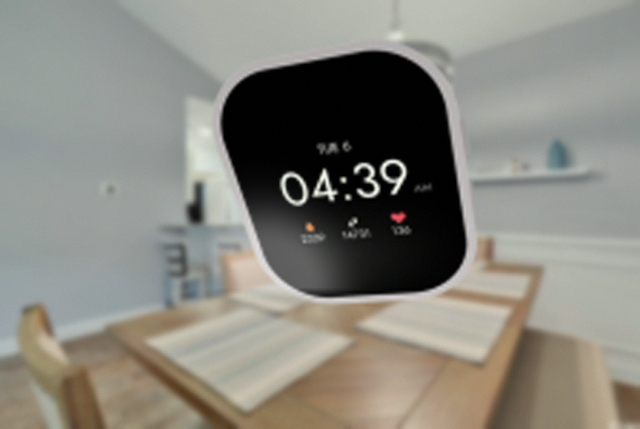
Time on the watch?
4:39
